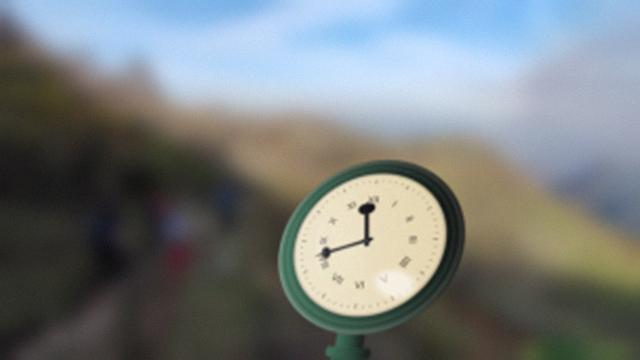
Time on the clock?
11:42
